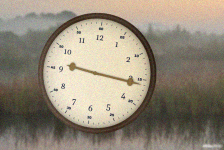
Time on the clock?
9:16
